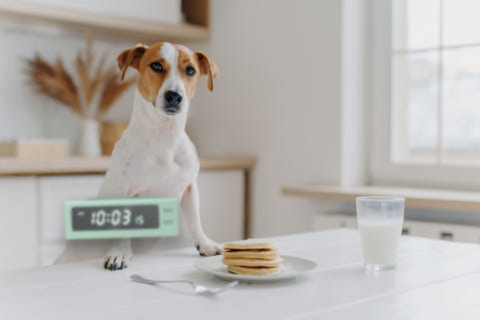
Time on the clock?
10:03
